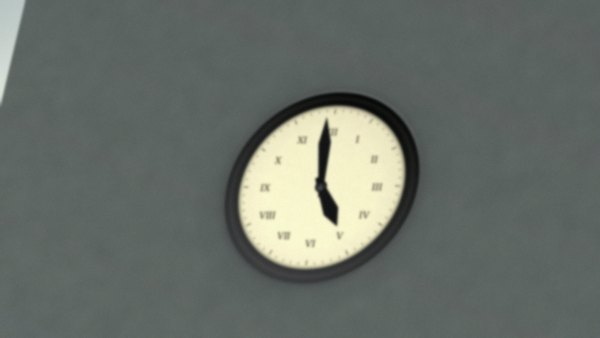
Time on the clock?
4:59
